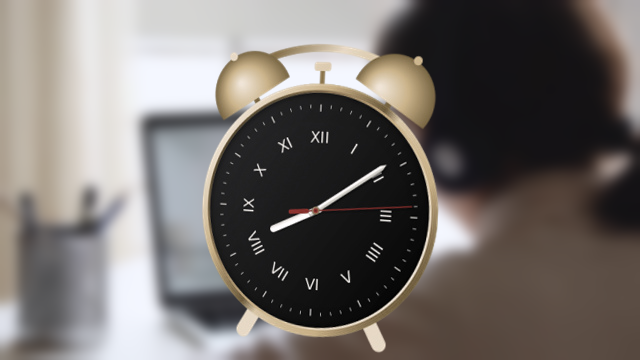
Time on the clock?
8:09:14
